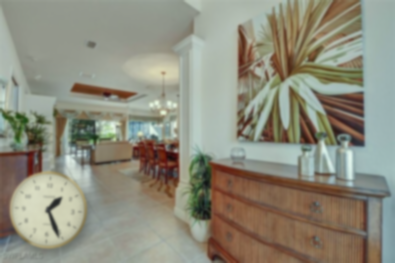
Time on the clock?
1:26
